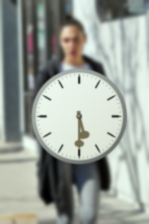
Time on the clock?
5:30
